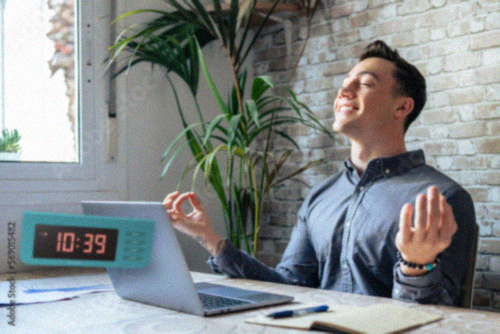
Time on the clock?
10:39
